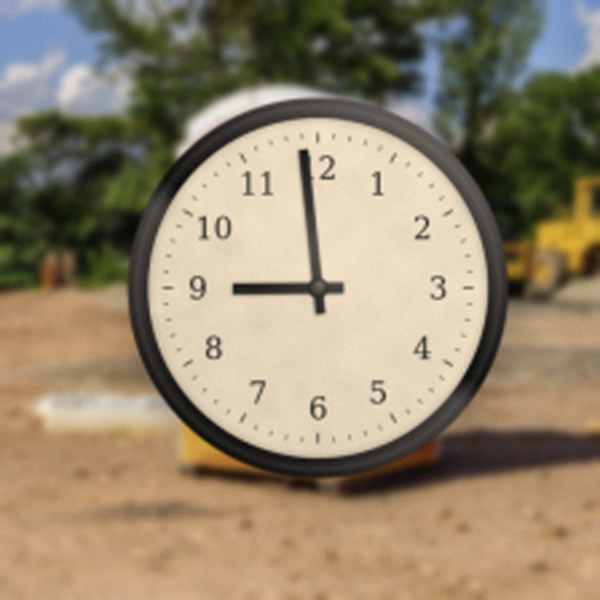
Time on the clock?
8:59
